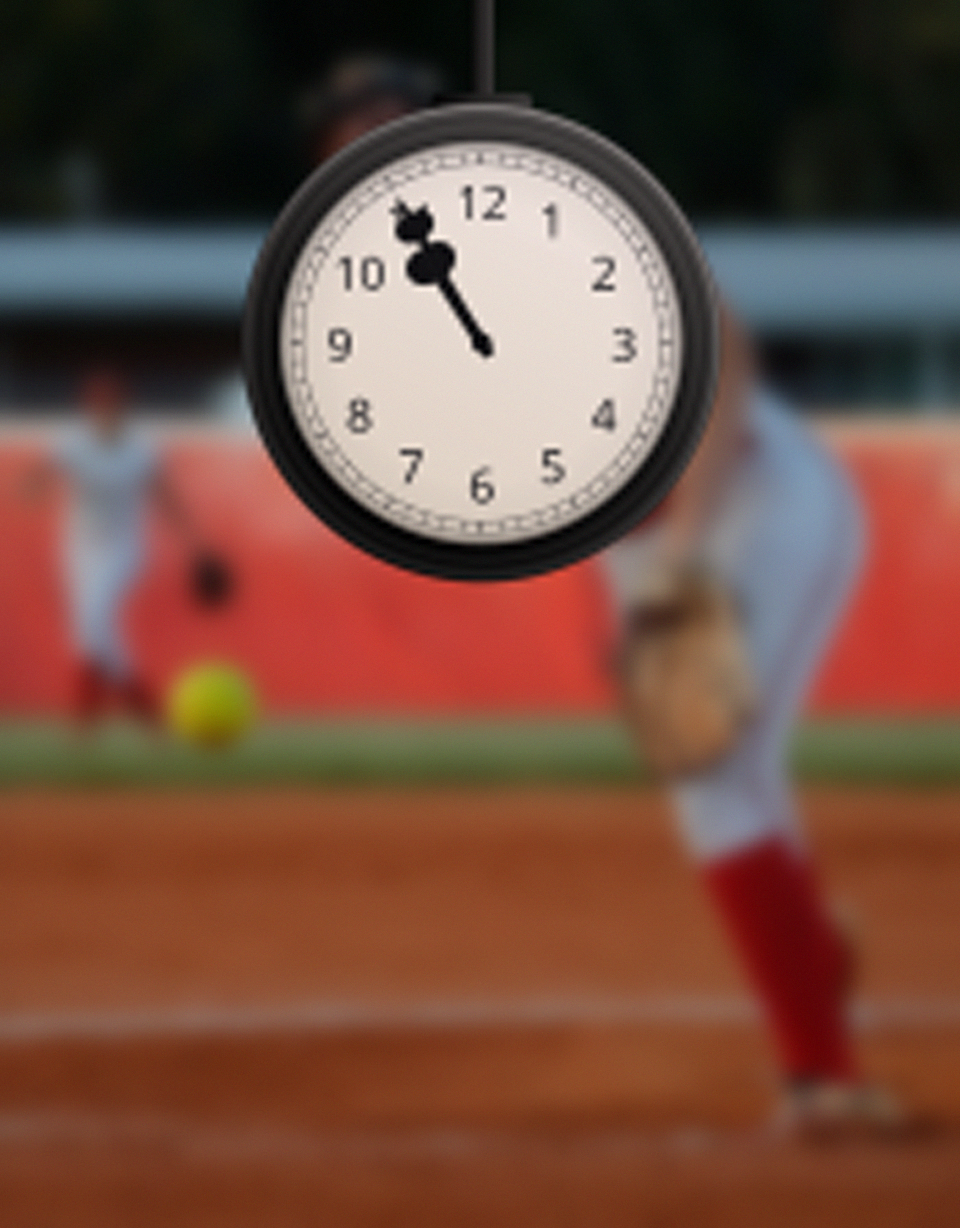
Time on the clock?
10:55
